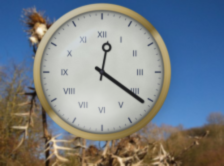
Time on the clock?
12:21
